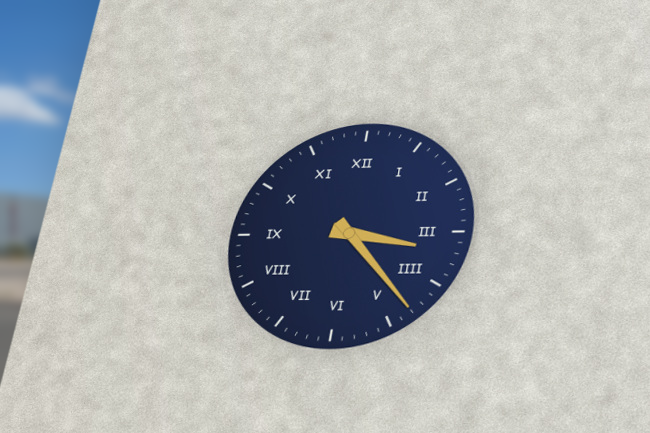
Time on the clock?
3:23
